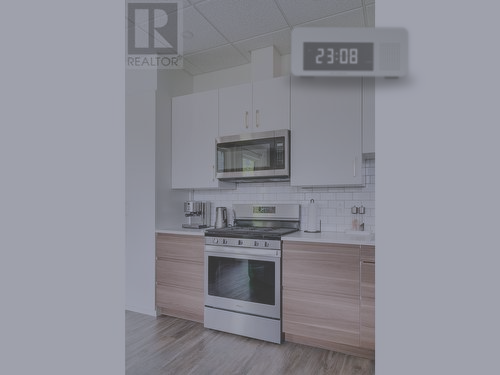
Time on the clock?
23:08
